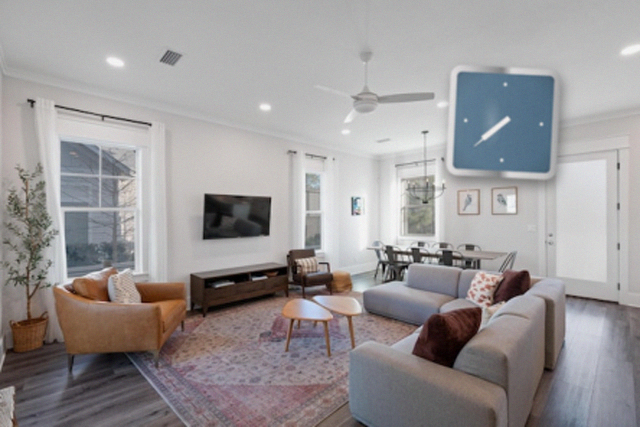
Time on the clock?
7:38
